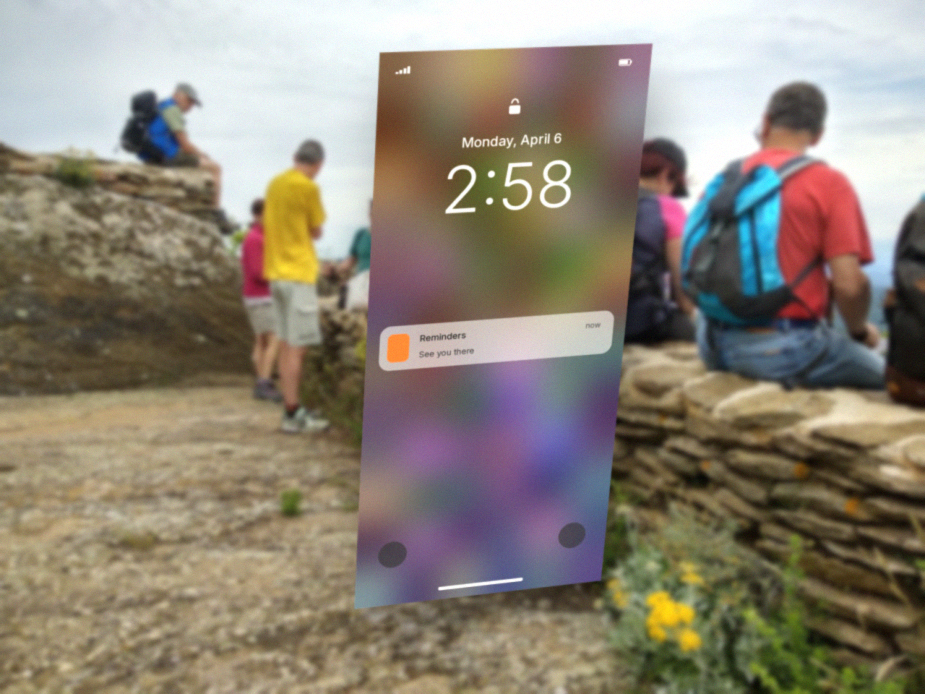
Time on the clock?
2:58
